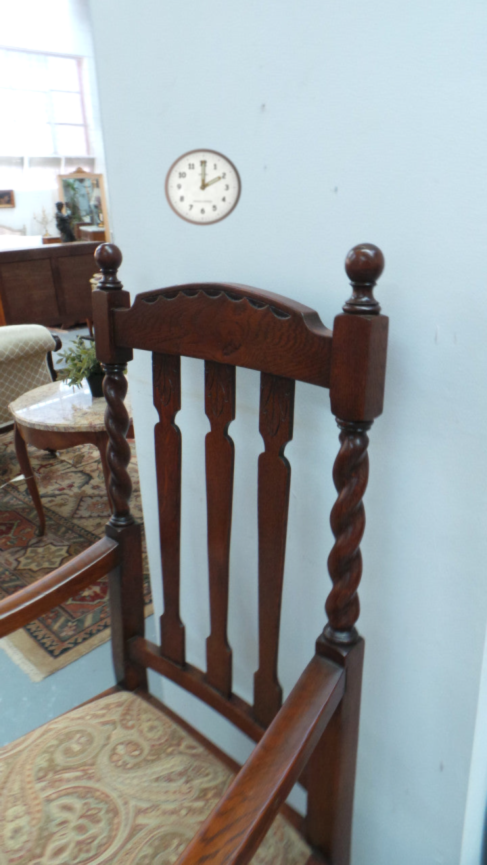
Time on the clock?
2:00
